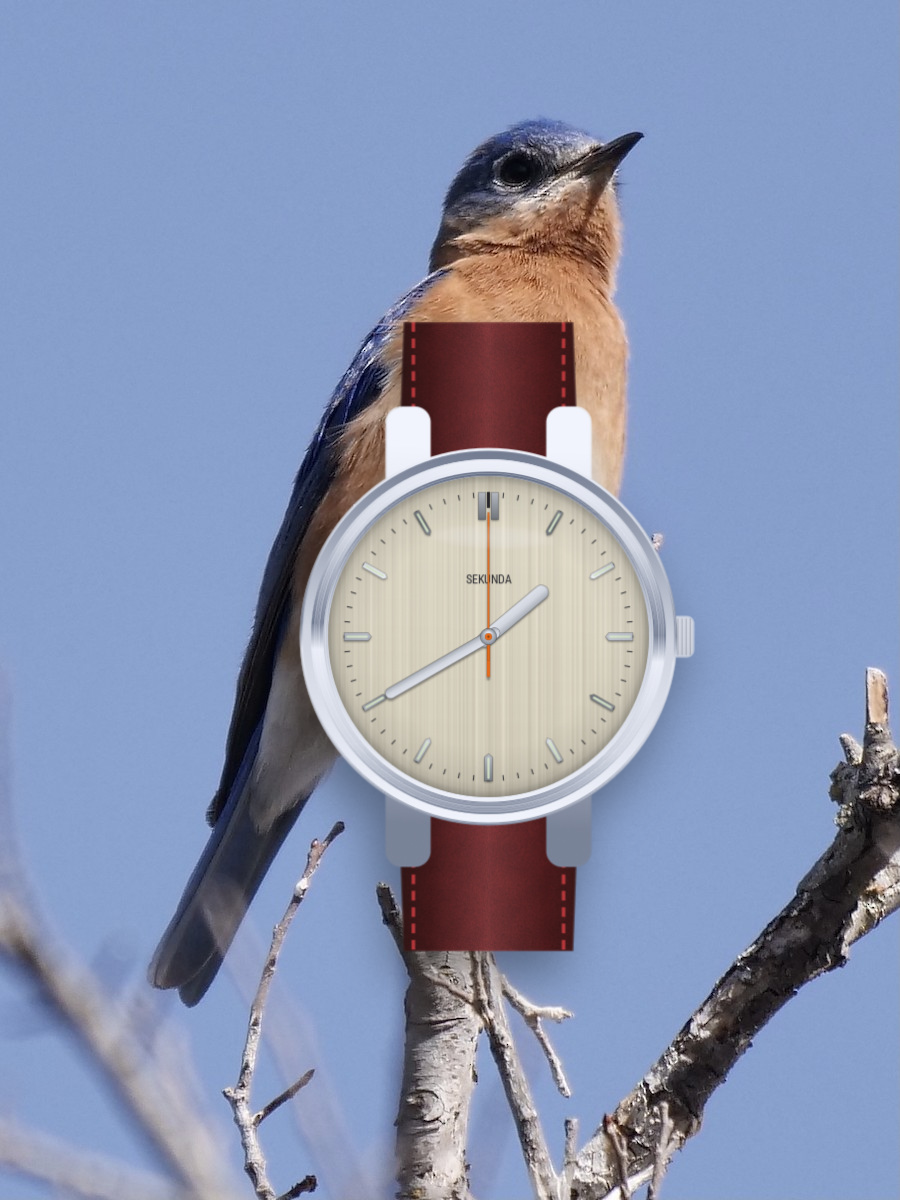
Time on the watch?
1:40:00
